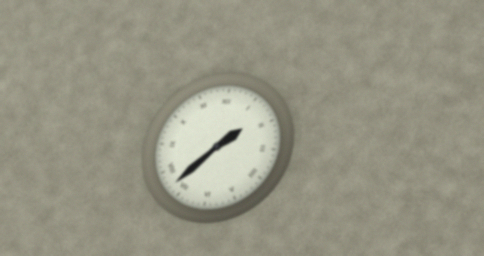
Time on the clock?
1:37
